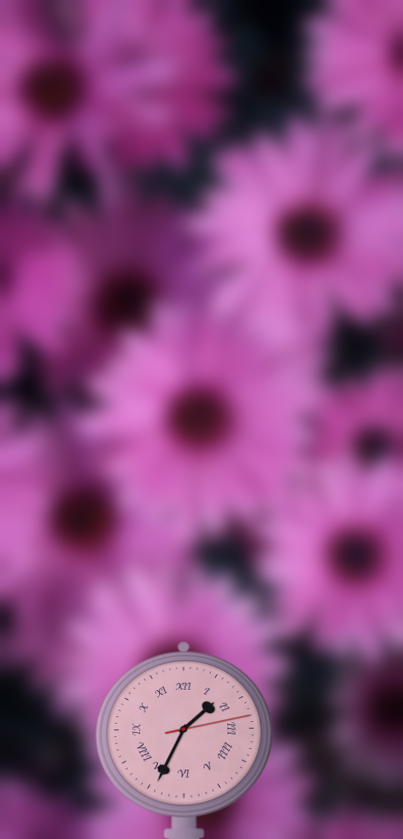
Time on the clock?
1:34:13
